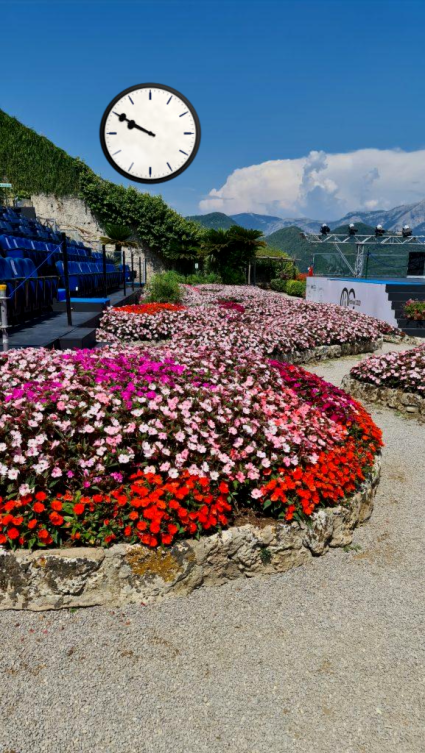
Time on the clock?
9:50
